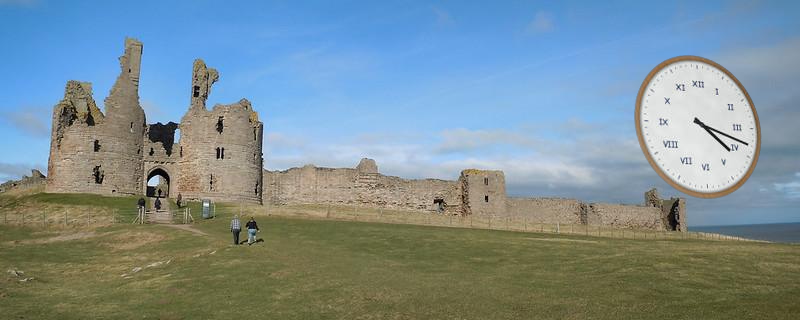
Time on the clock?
4:18
